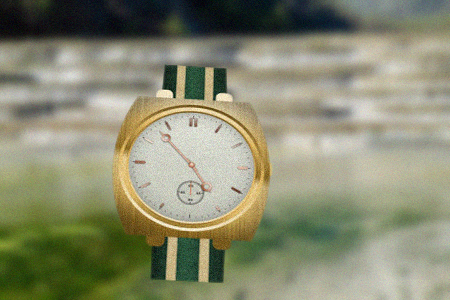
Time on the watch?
4:53
